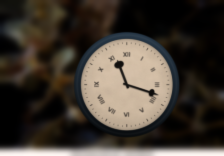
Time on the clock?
11:18
